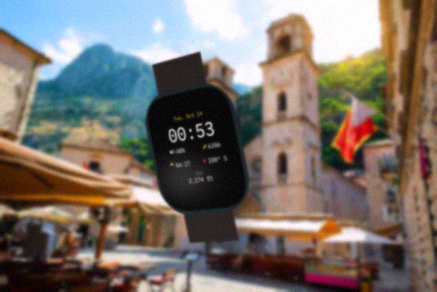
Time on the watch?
0:53
